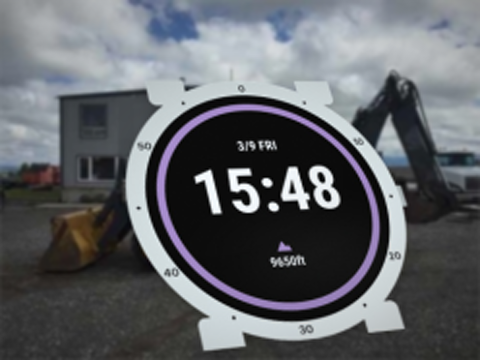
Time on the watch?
15:48
